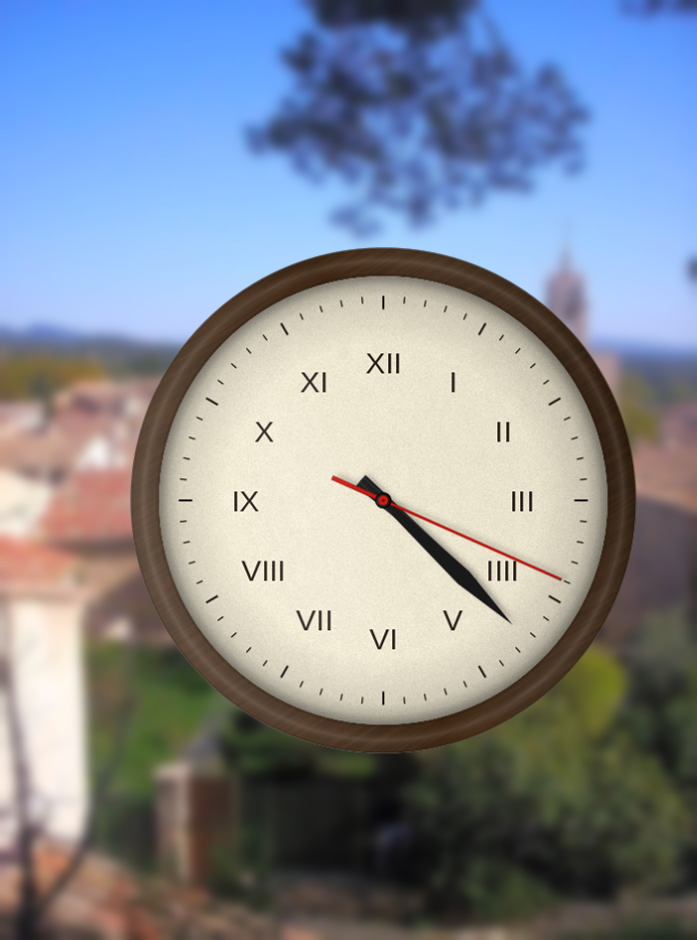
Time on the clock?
4:22:19
